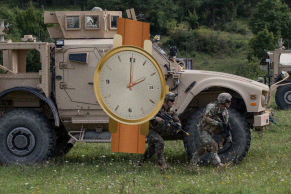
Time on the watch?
2:00
